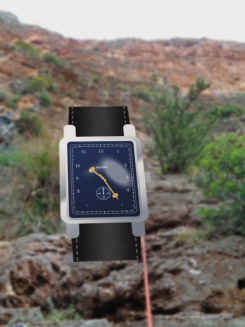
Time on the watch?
10:25
